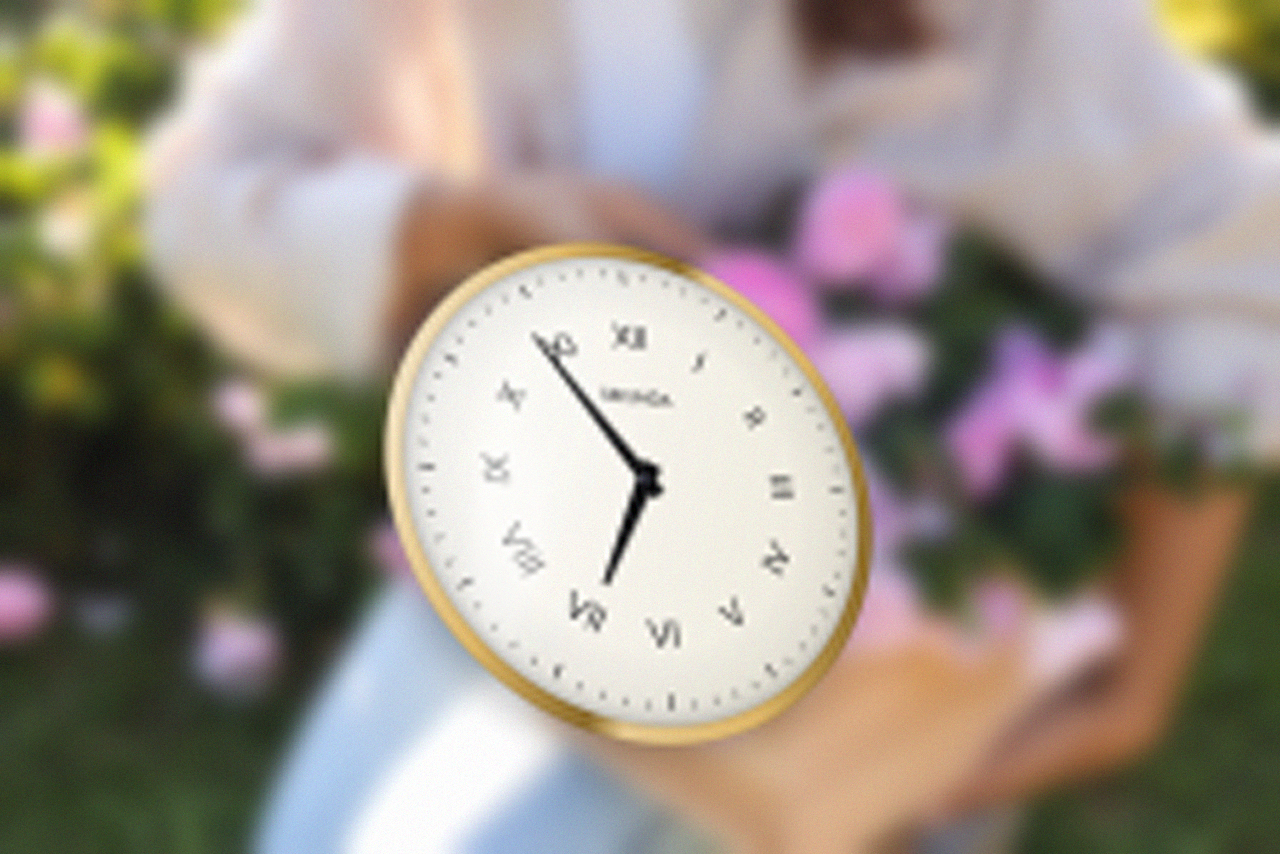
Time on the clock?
6:54
